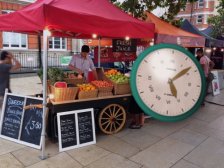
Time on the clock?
5:08
